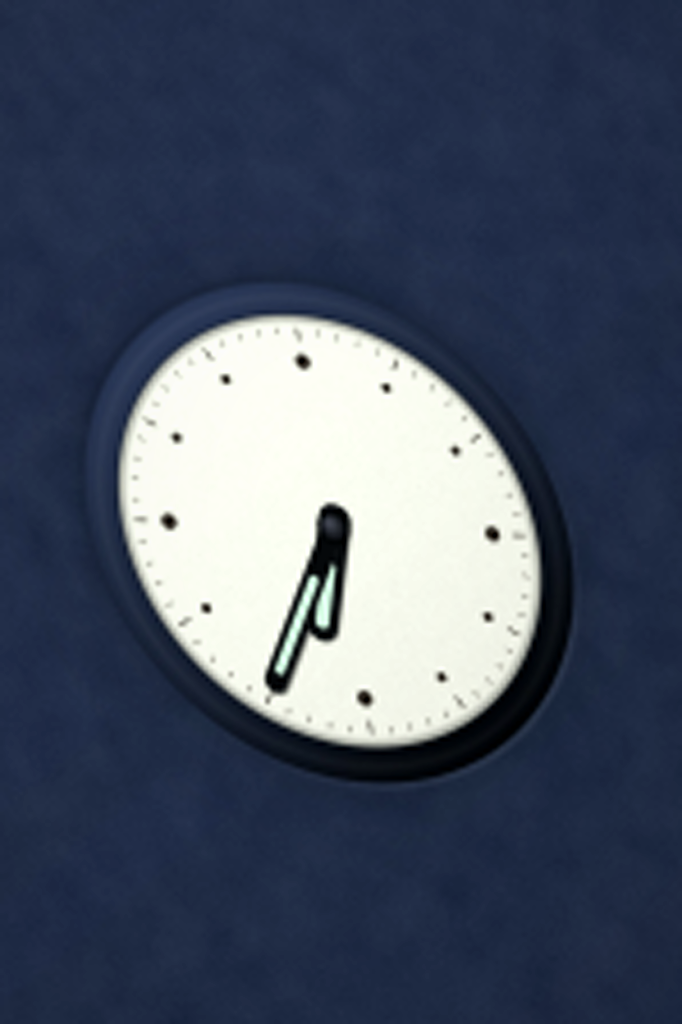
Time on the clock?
6:35
